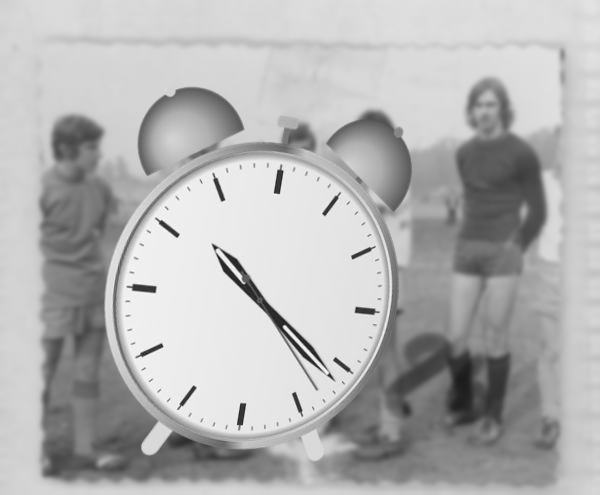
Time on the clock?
10:21:23
